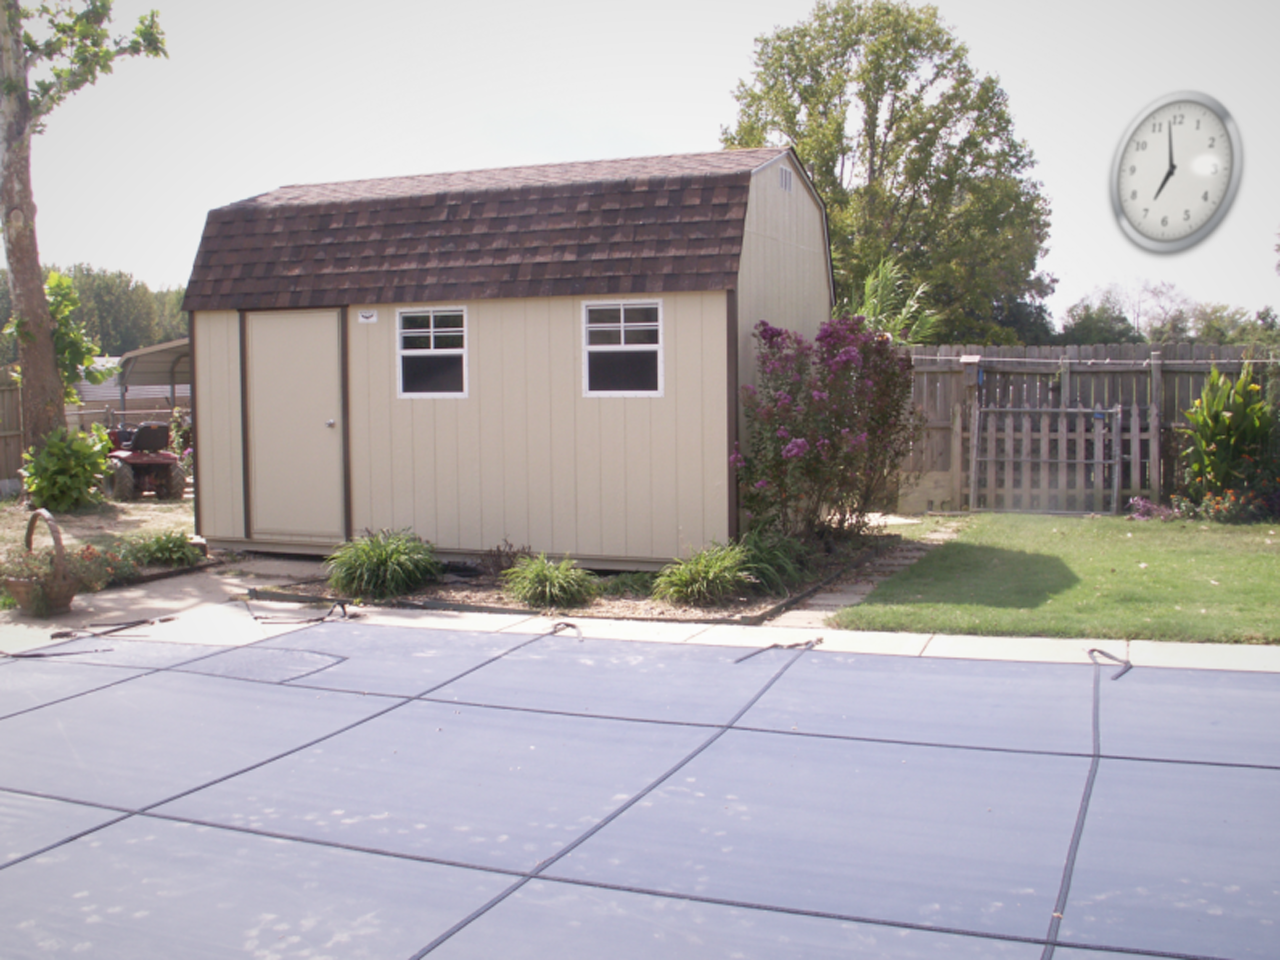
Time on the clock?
6:58
